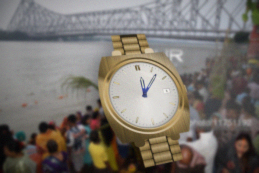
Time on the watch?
12:07
